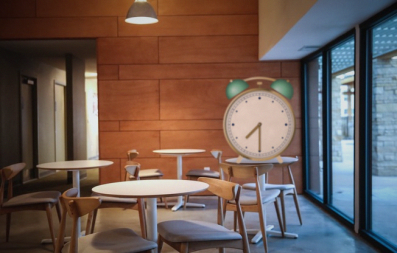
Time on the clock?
7:30
